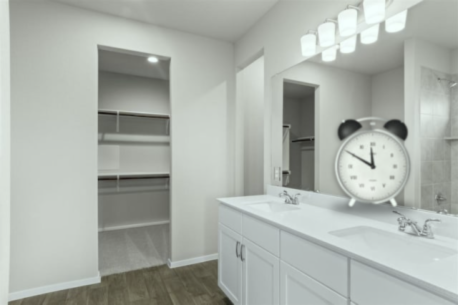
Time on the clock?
11:50
